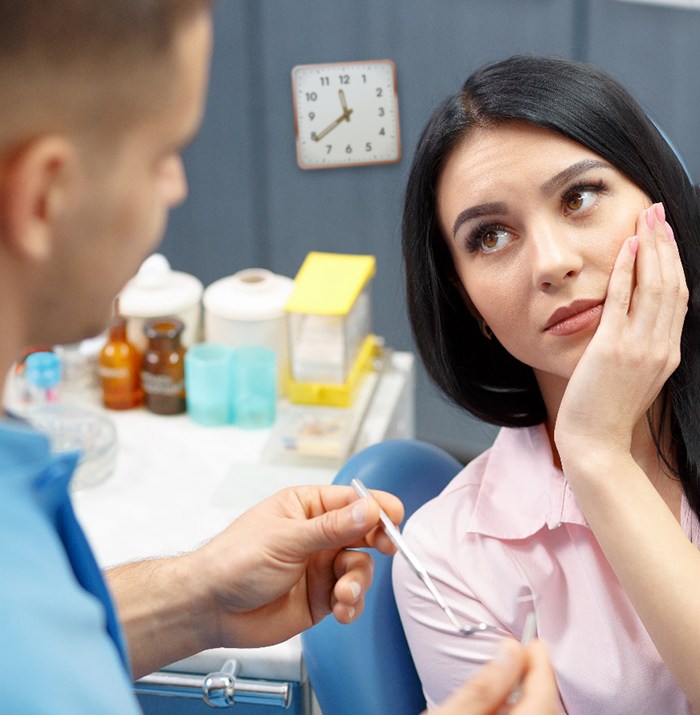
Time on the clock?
11:39
